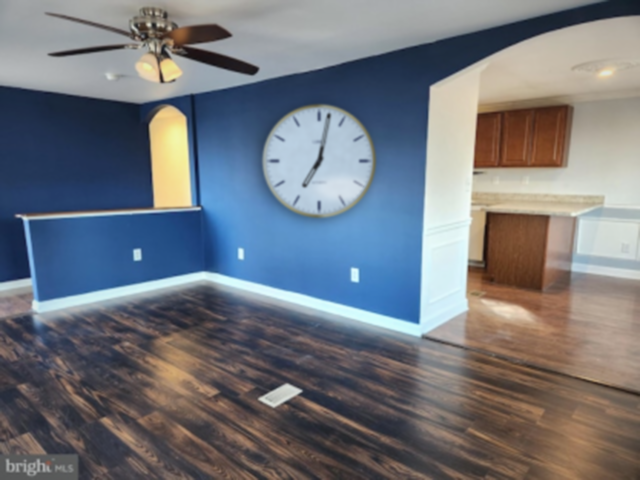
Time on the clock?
7:02
